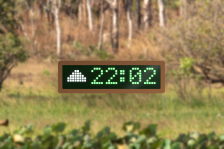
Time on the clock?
22:02
